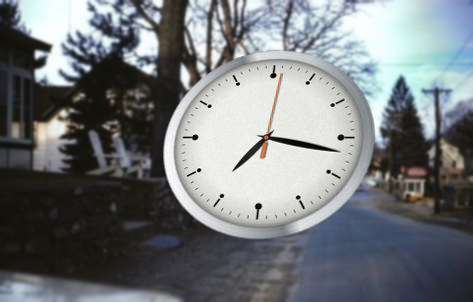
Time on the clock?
7:17:01
